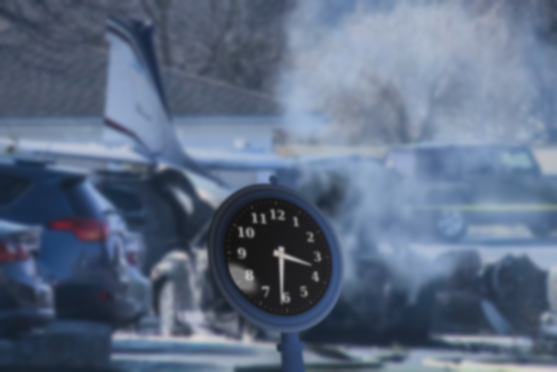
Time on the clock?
3:31
